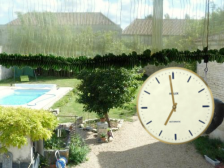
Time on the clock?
6:59
